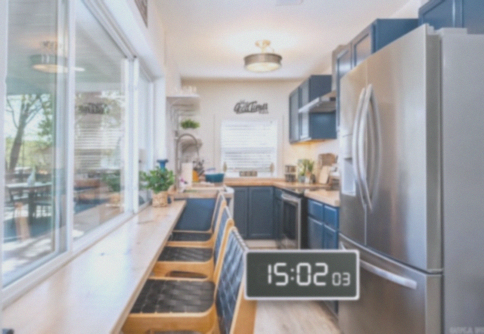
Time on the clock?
15:02:03
